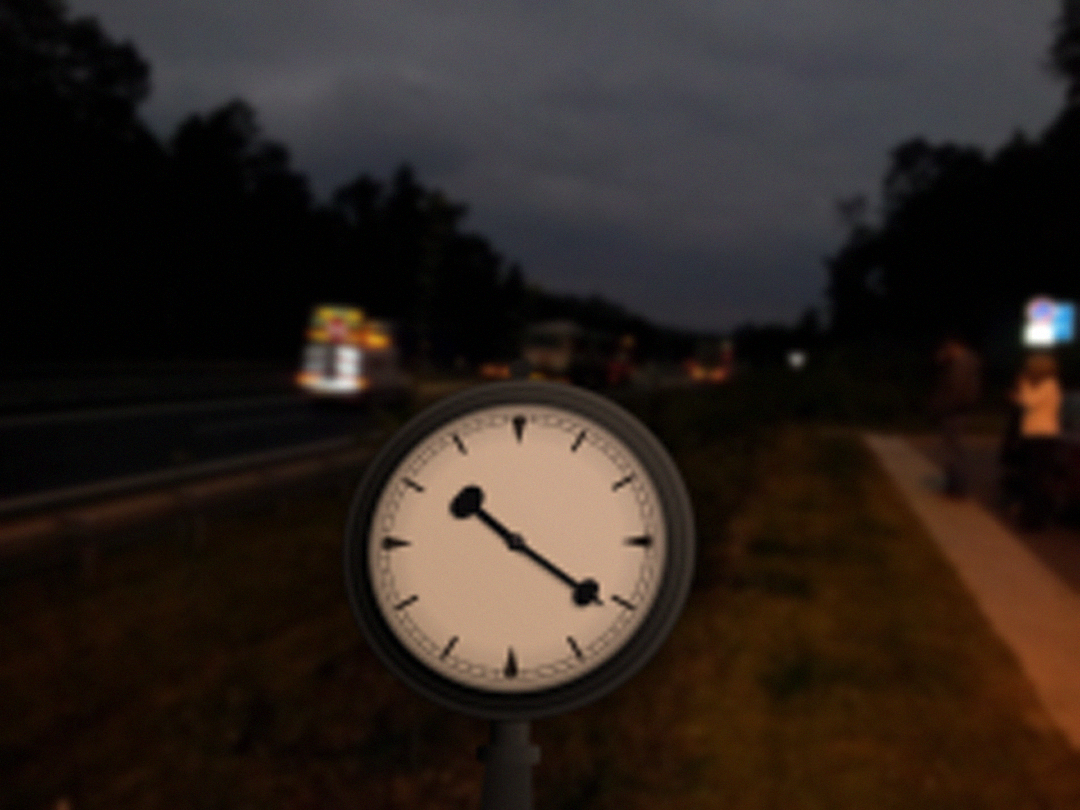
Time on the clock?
10:21
